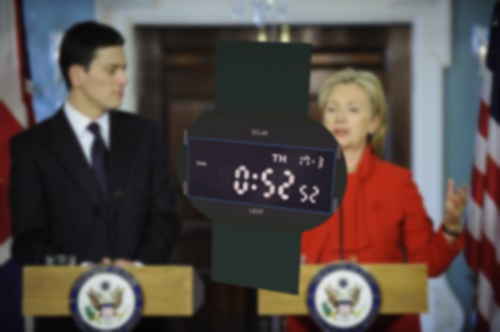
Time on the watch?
0:52:52
